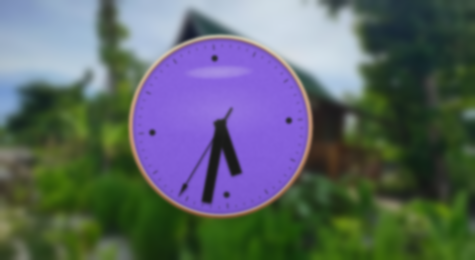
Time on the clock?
5:32:36
